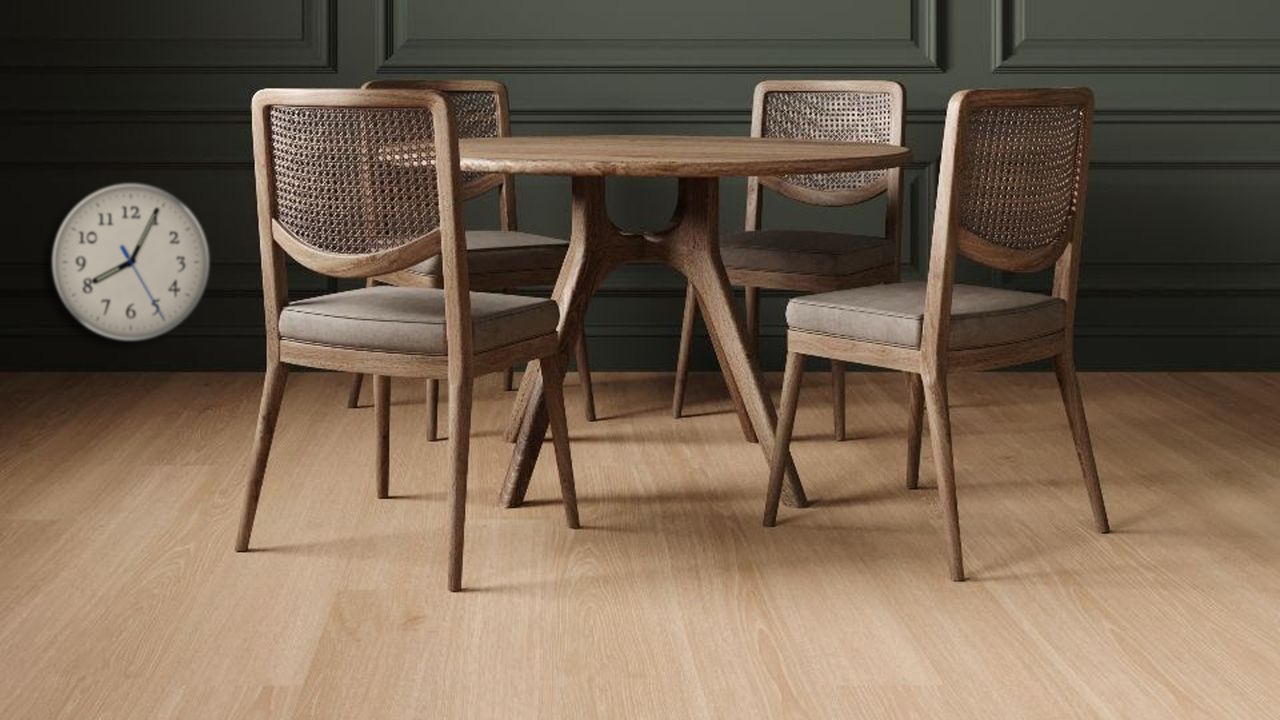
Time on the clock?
8:04:25
